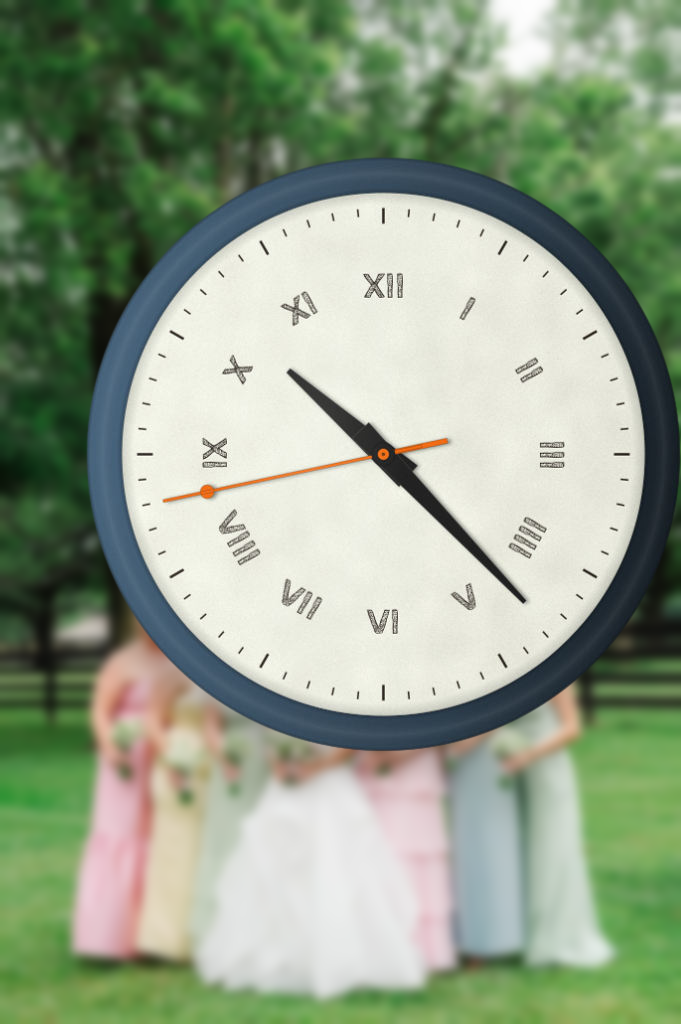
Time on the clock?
10:22:43
